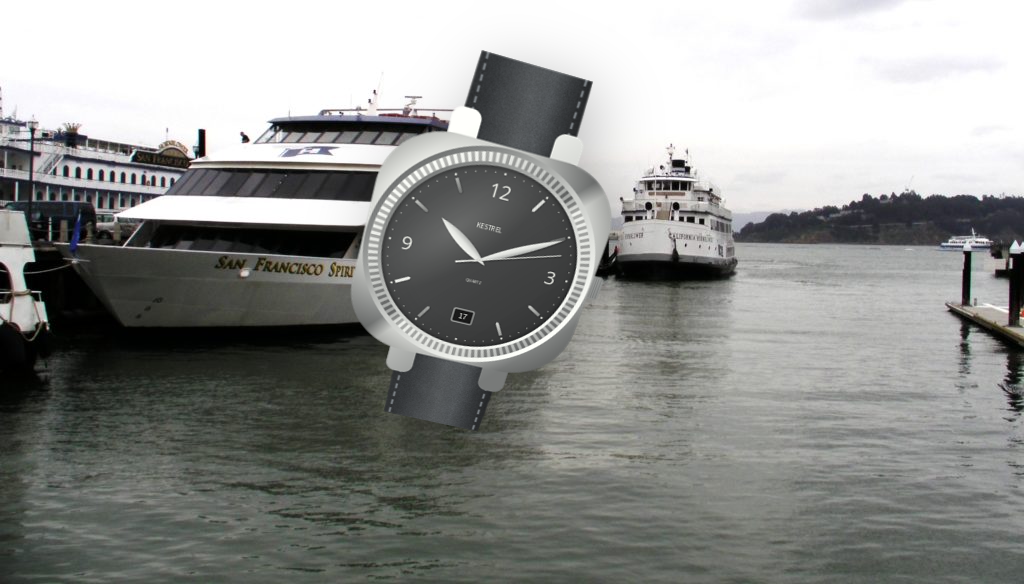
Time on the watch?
10:10:12
